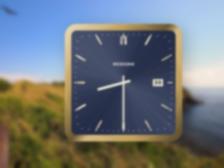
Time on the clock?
8:30
